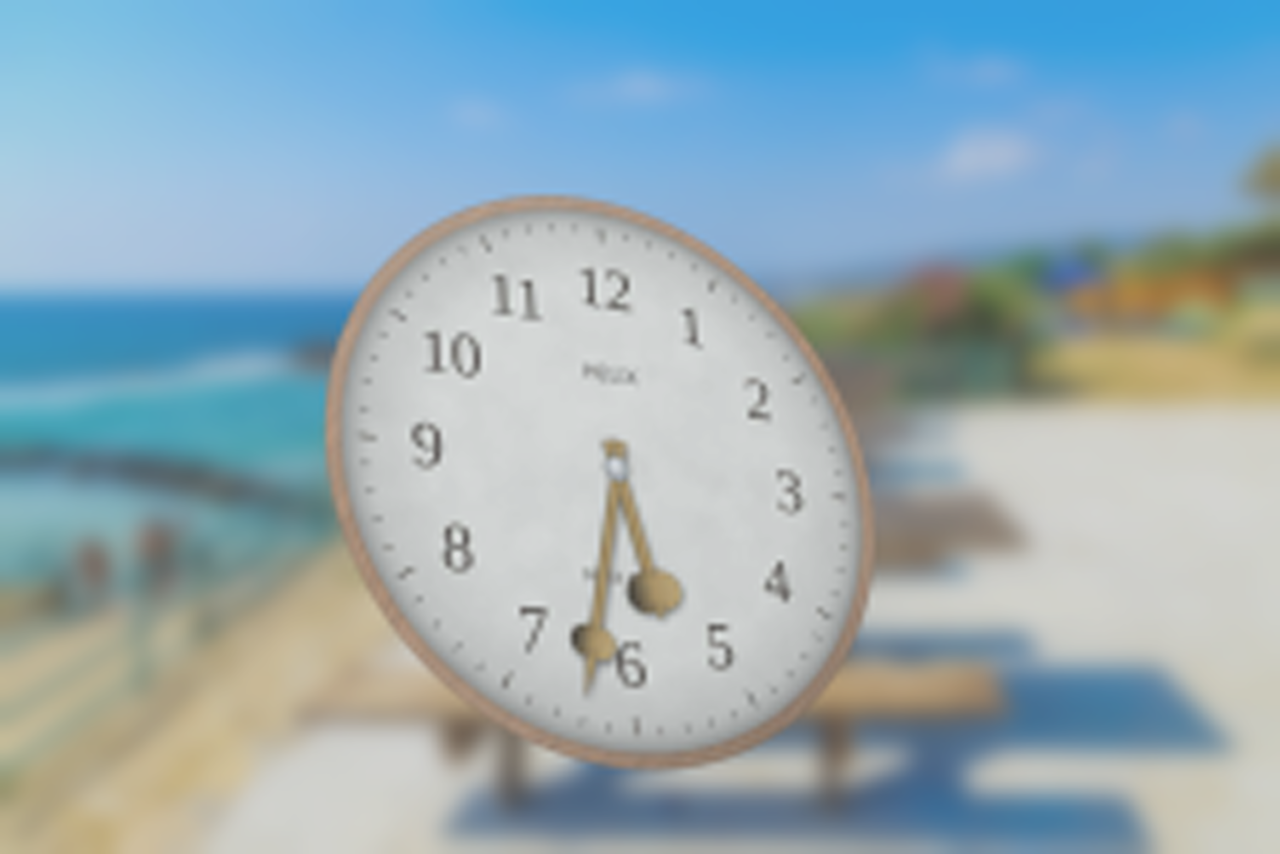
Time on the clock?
5:32
